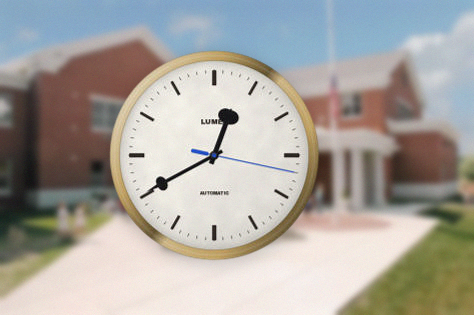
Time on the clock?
12:40:17
